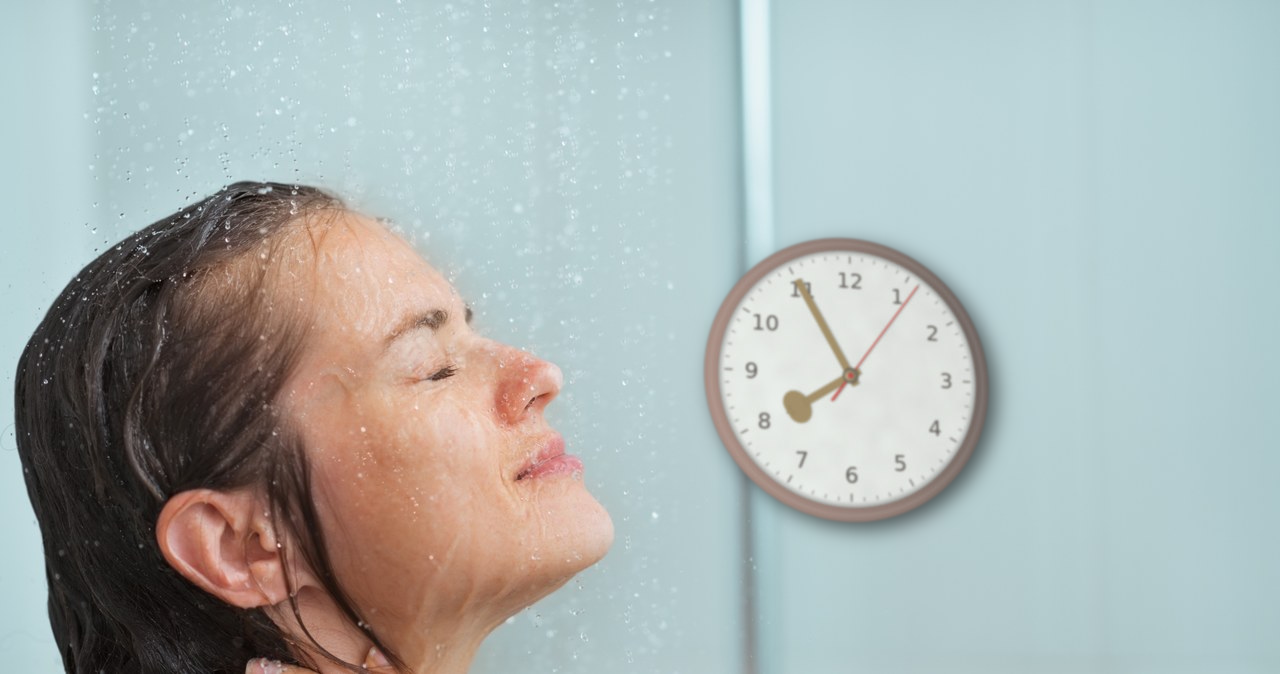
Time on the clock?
7:55:06
